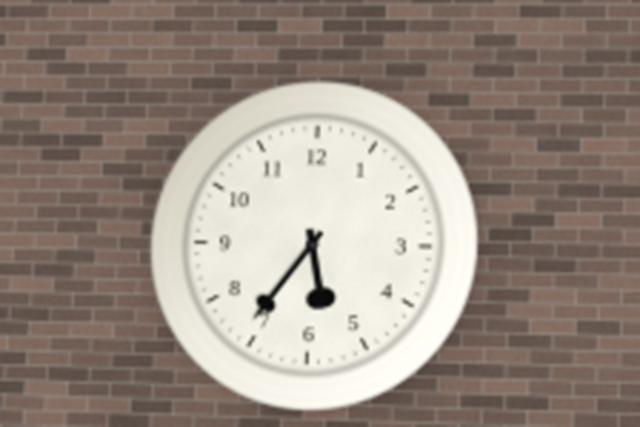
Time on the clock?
5:36
